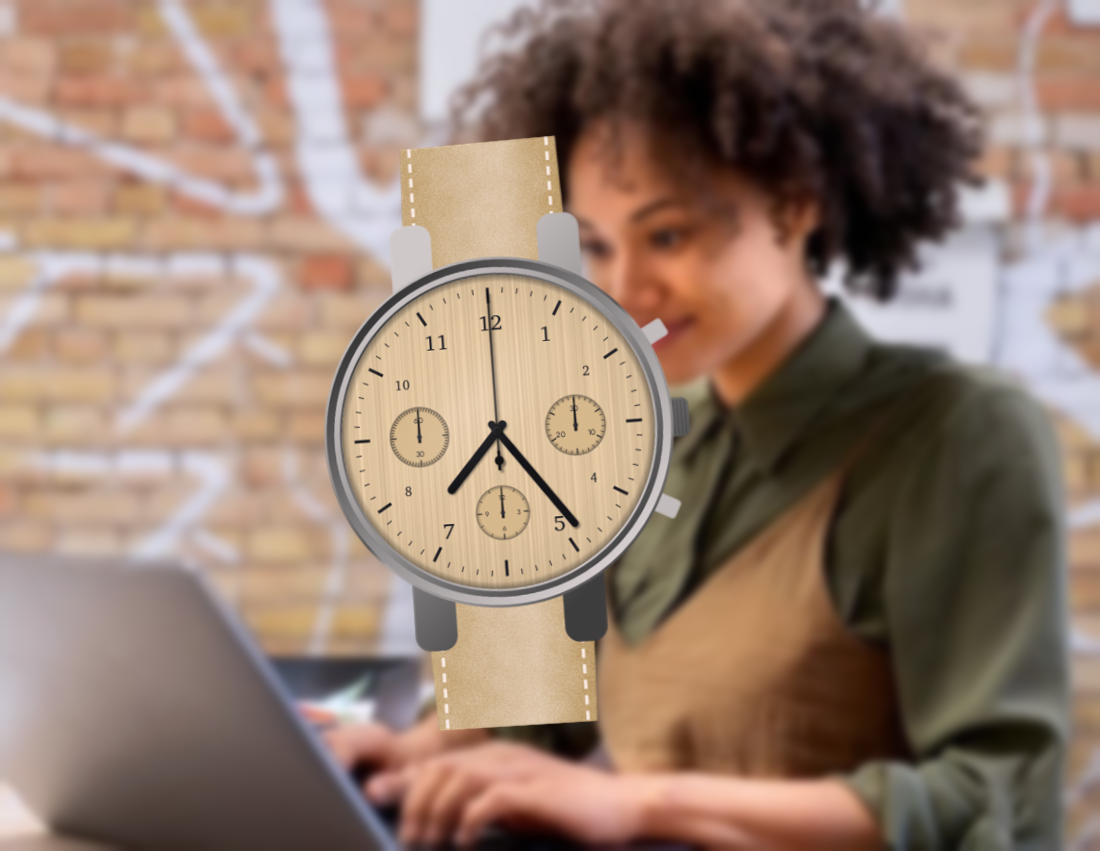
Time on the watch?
7:24
